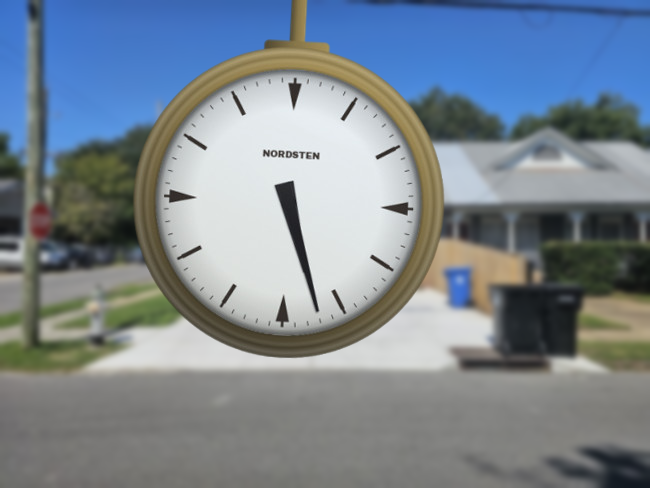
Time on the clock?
5:27
